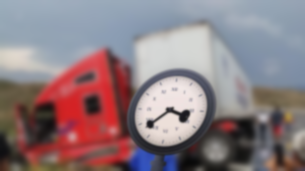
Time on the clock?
3:38
